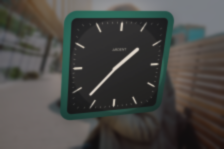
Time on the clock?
1:37
